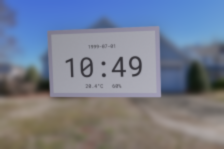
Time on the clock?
10:49
